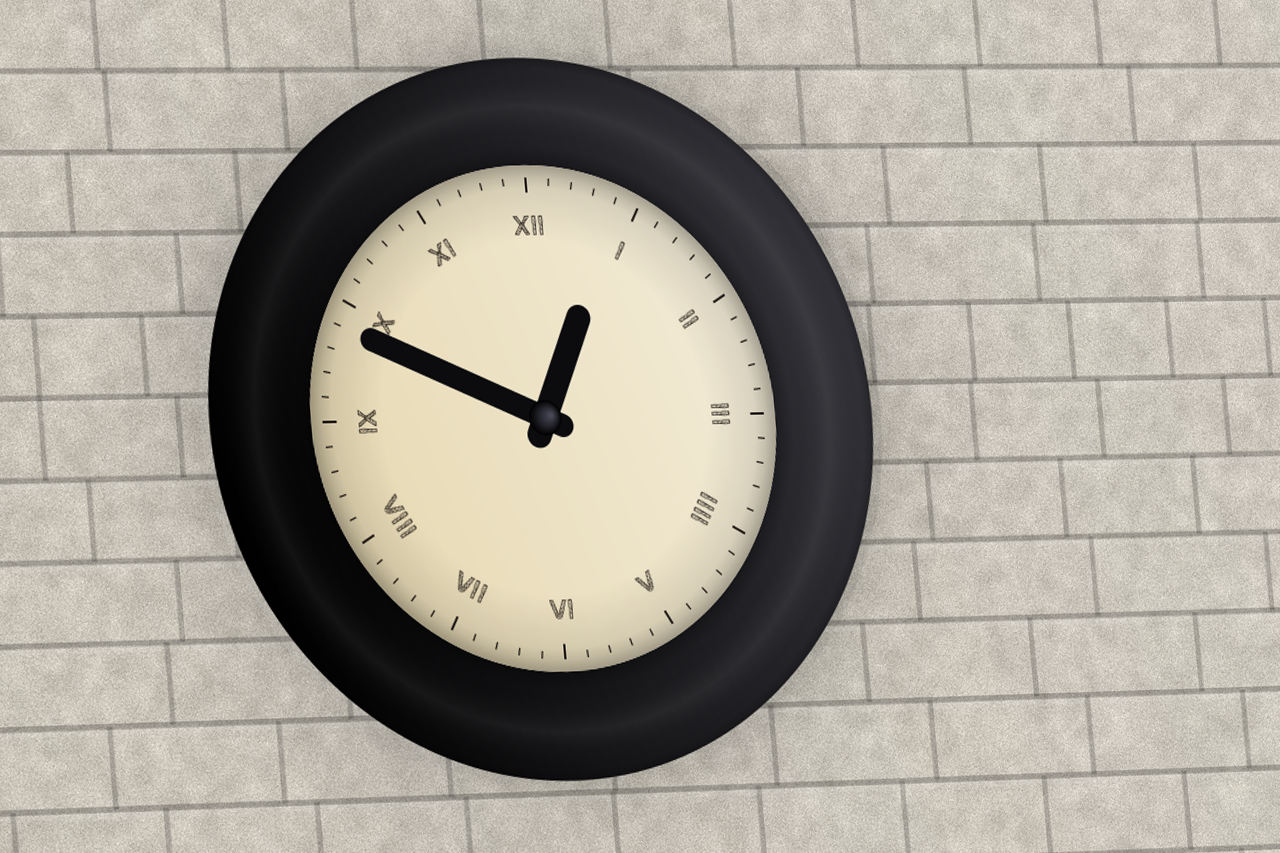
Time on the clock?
12:49
